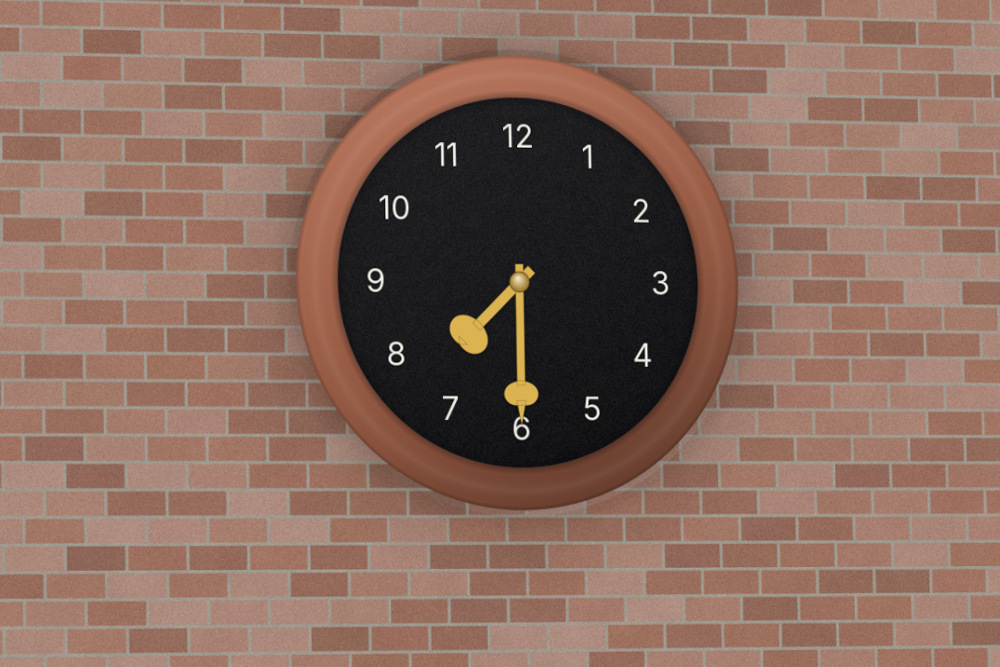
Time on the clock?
7:30
